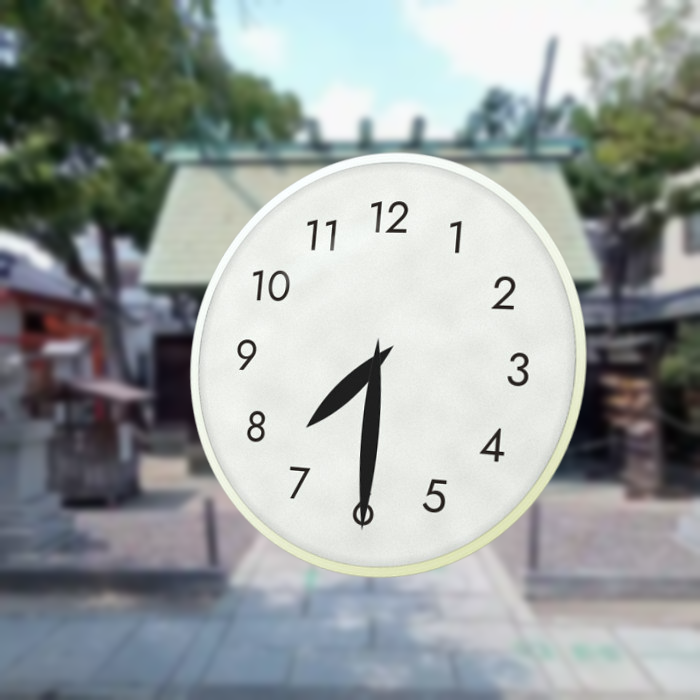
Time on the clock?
7:30
